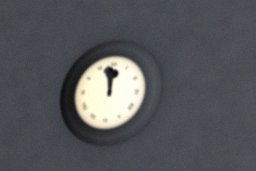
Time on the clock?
11:58
